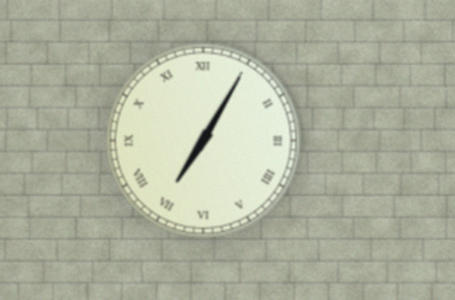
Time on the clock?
7:05
